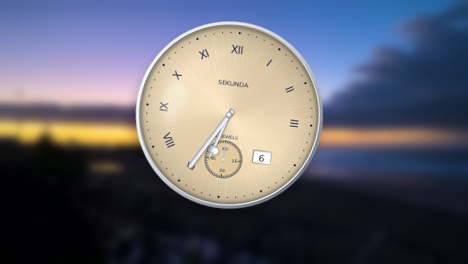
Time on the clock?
6:35
